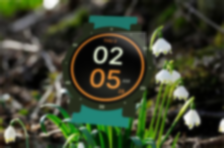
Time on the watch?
2:05
